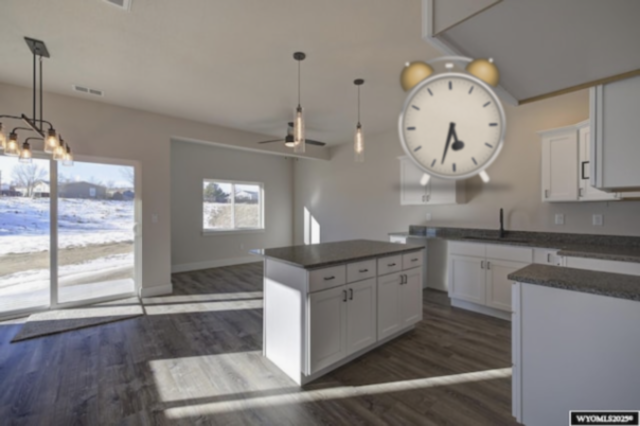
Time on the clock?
5:33
